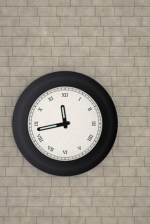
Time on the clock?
11:43
